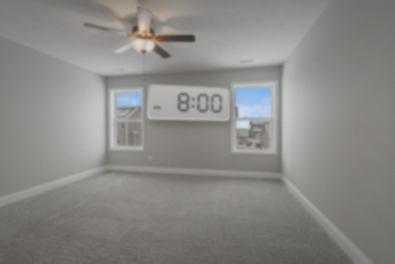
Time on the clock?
8:00
